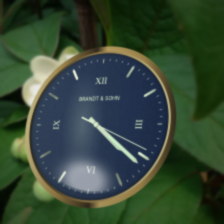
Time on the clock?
4:21:19
